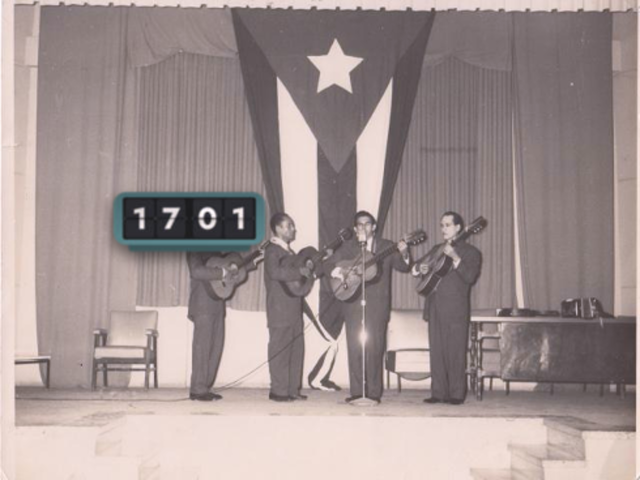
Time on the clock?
17:01
